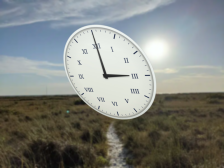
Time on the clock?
3:00
